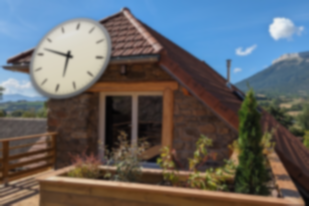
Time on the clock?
5:47
